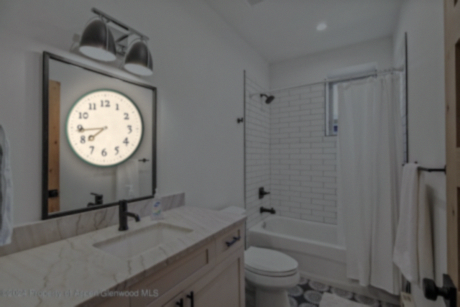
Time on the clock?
7:44
